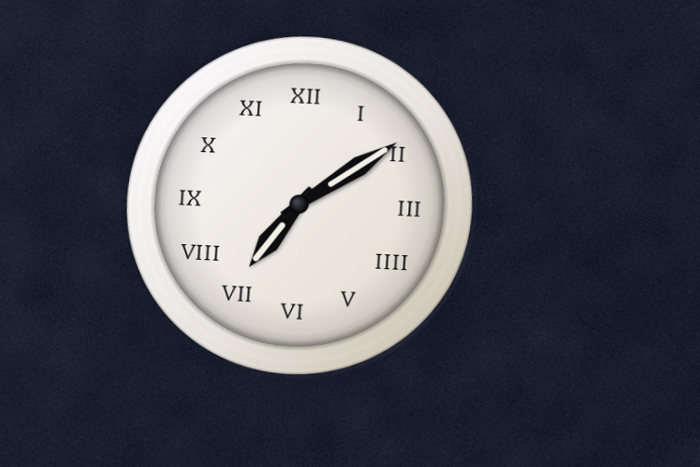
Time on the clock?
7:09
